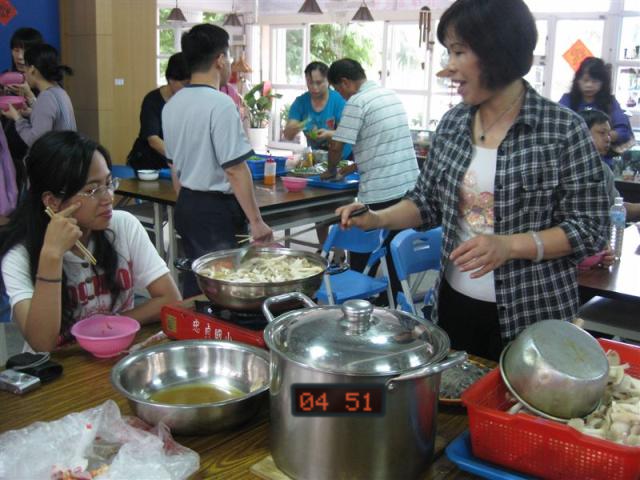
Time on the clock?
4:51
